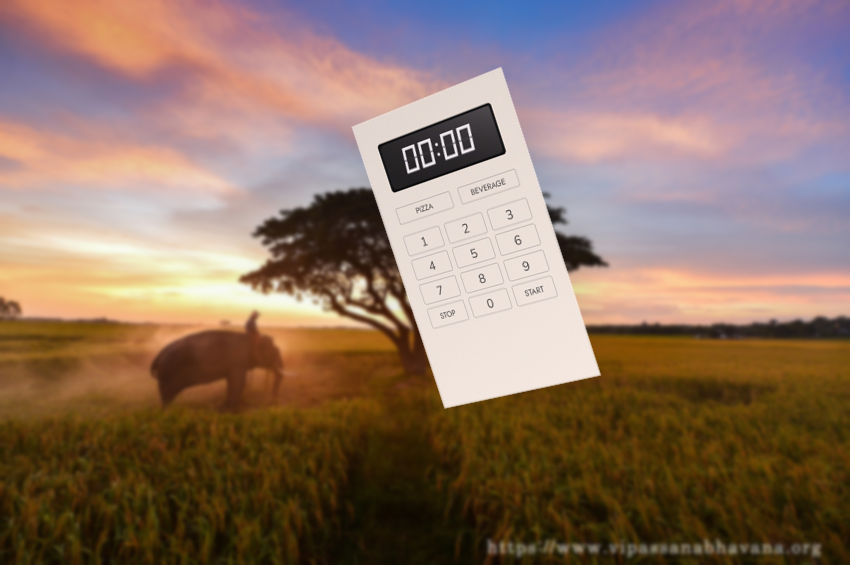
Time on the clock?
0:00
